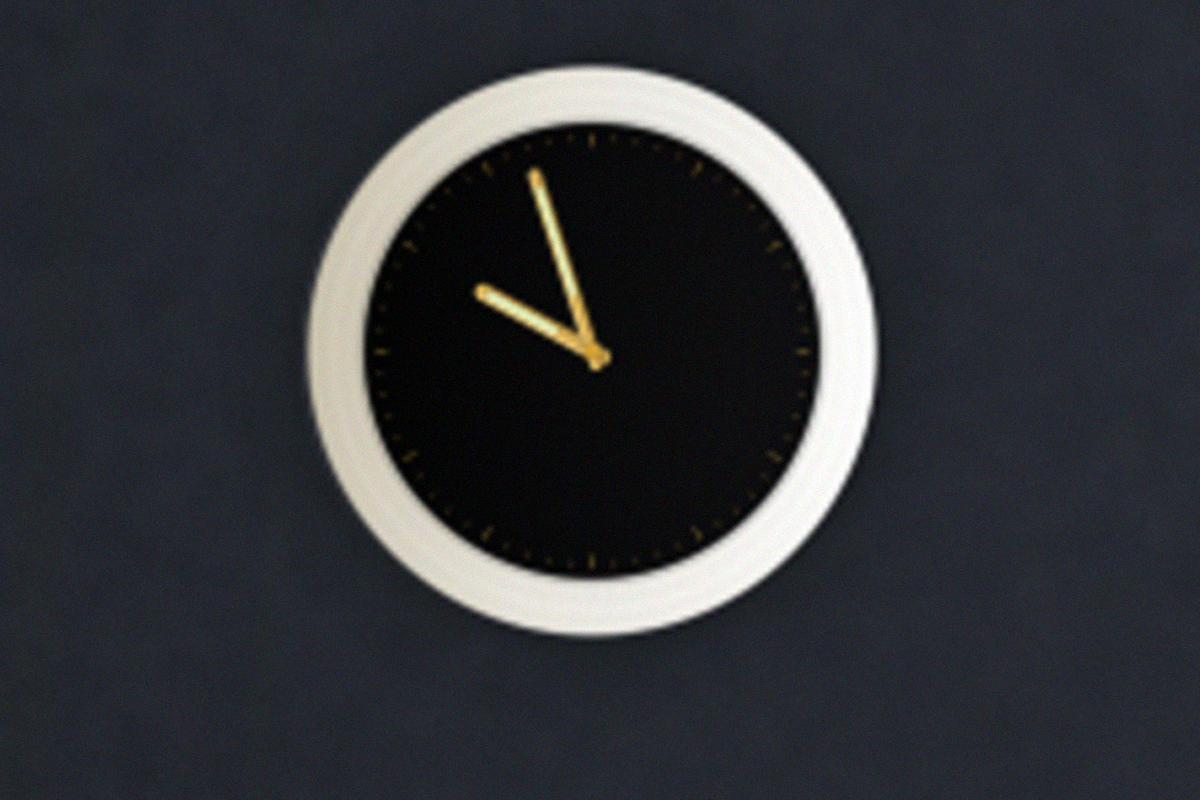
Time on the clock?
9:57
